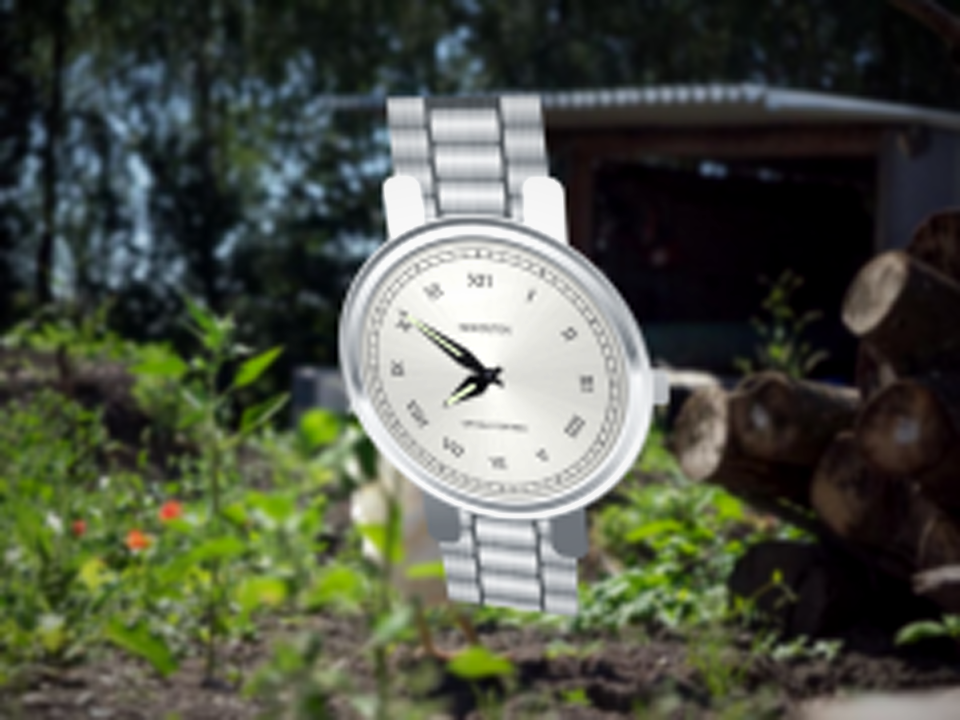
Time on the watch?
7:51
